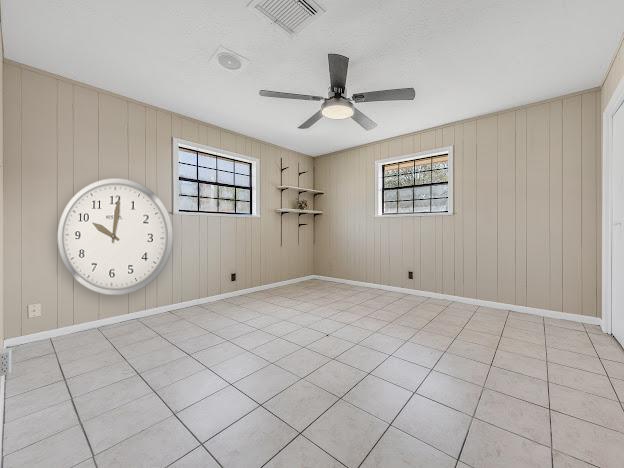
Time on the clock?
10:01
